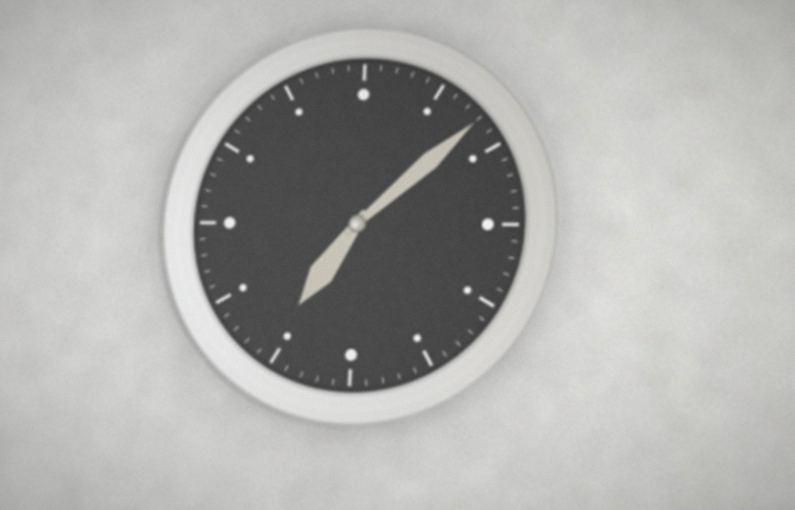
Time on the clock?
7:08
